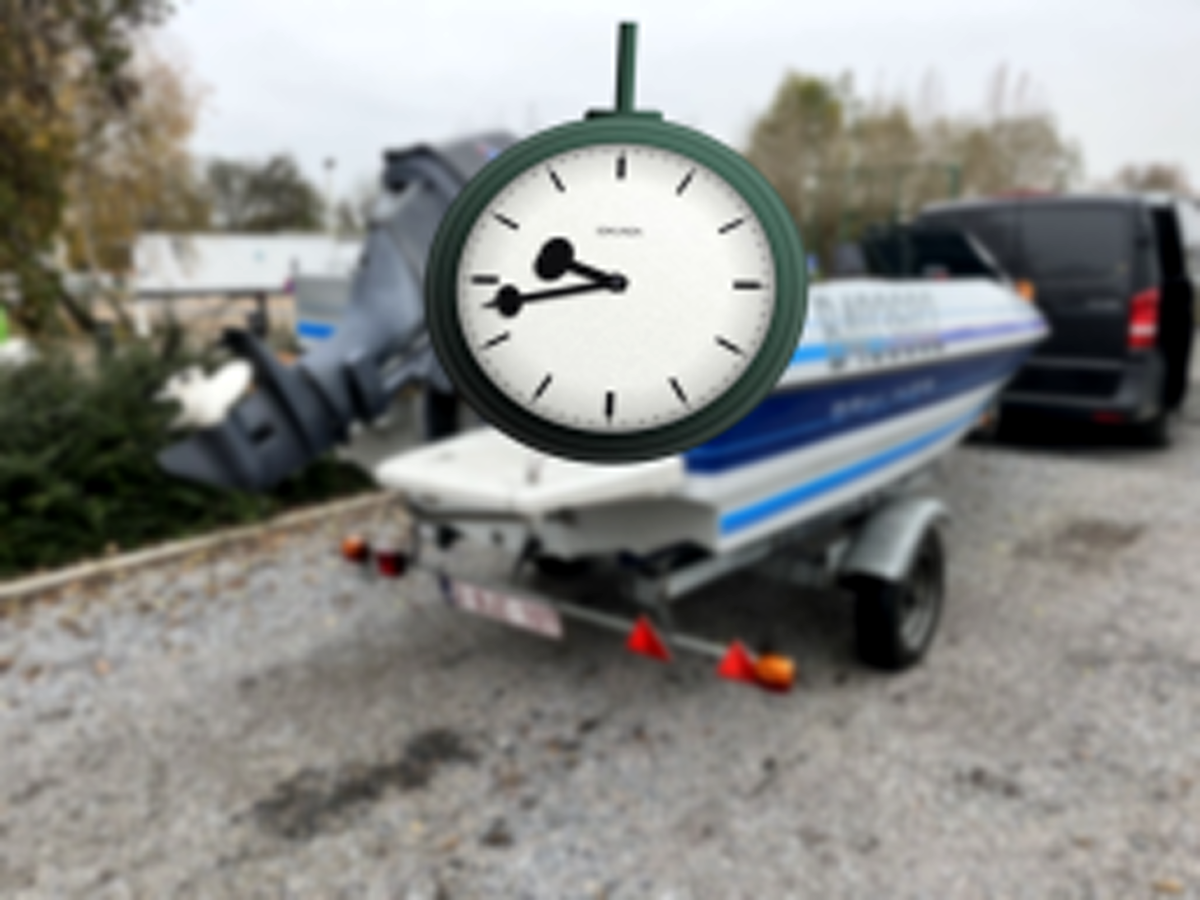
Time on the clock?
9:43
